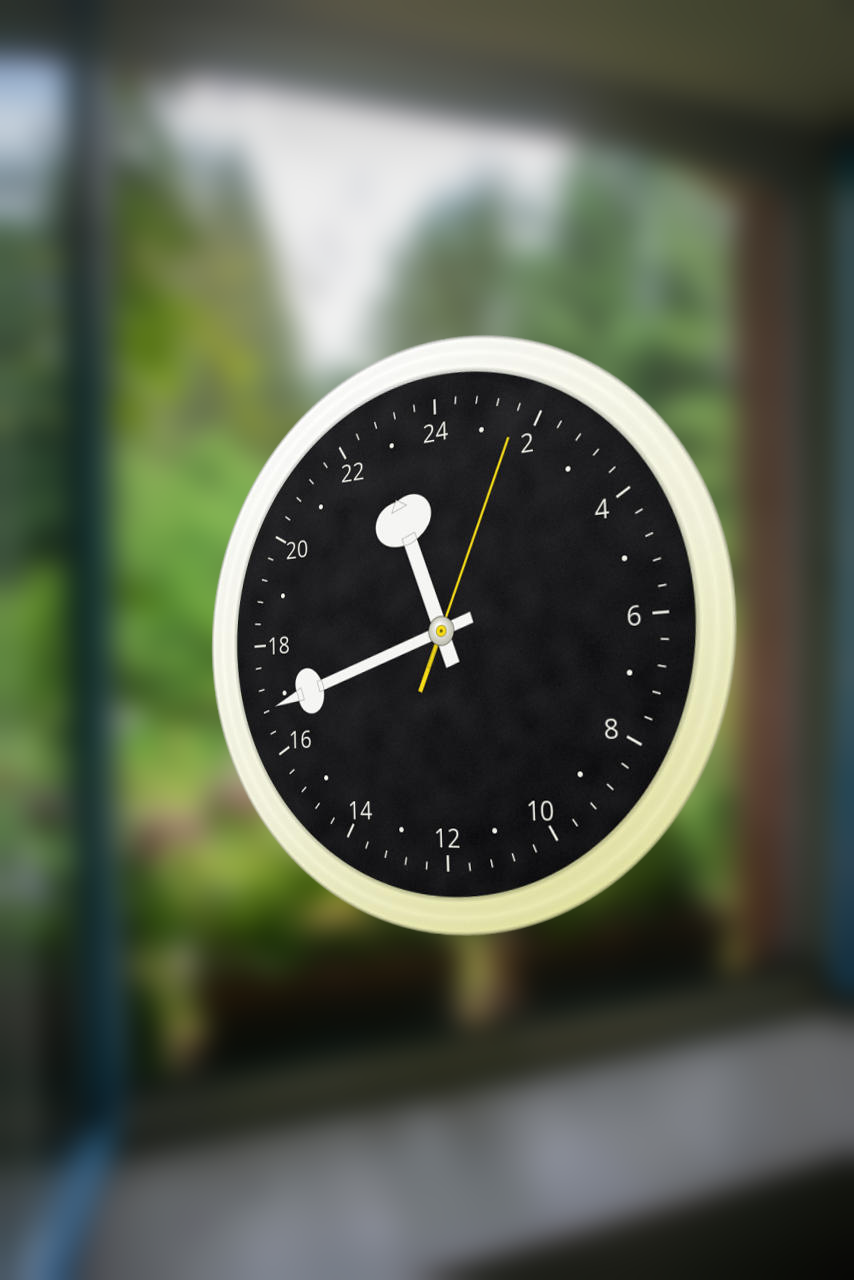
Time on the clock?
22:42:04
